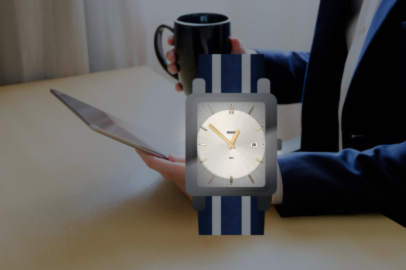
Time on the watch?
12:52
